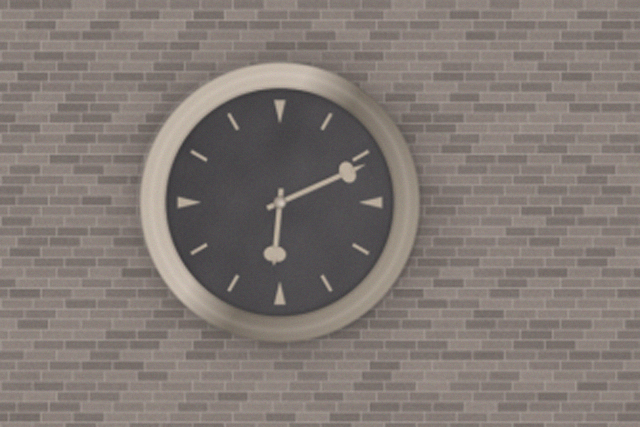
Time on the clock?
6:11
